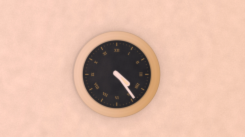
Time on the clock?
4:24
